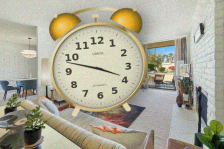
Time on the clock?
3:48
